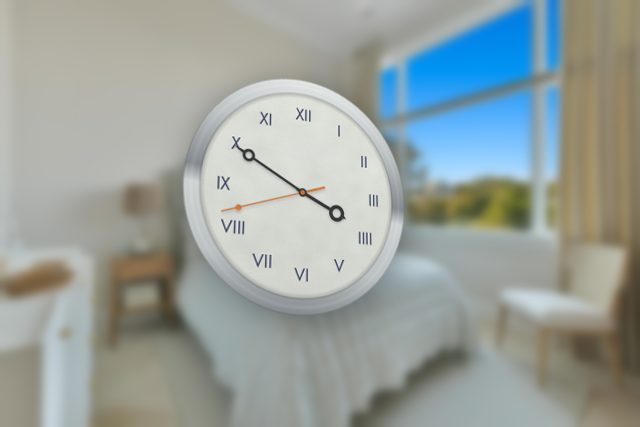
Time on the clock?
3:49:42
